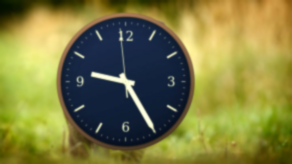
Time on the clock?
9:24:59
